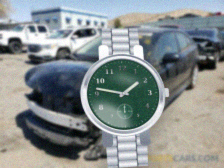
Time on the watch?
1:47
